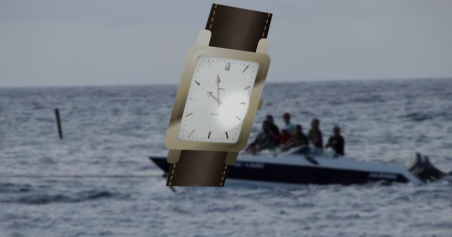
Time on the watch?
9:57
